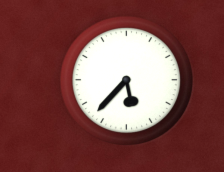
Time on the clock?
5:37
